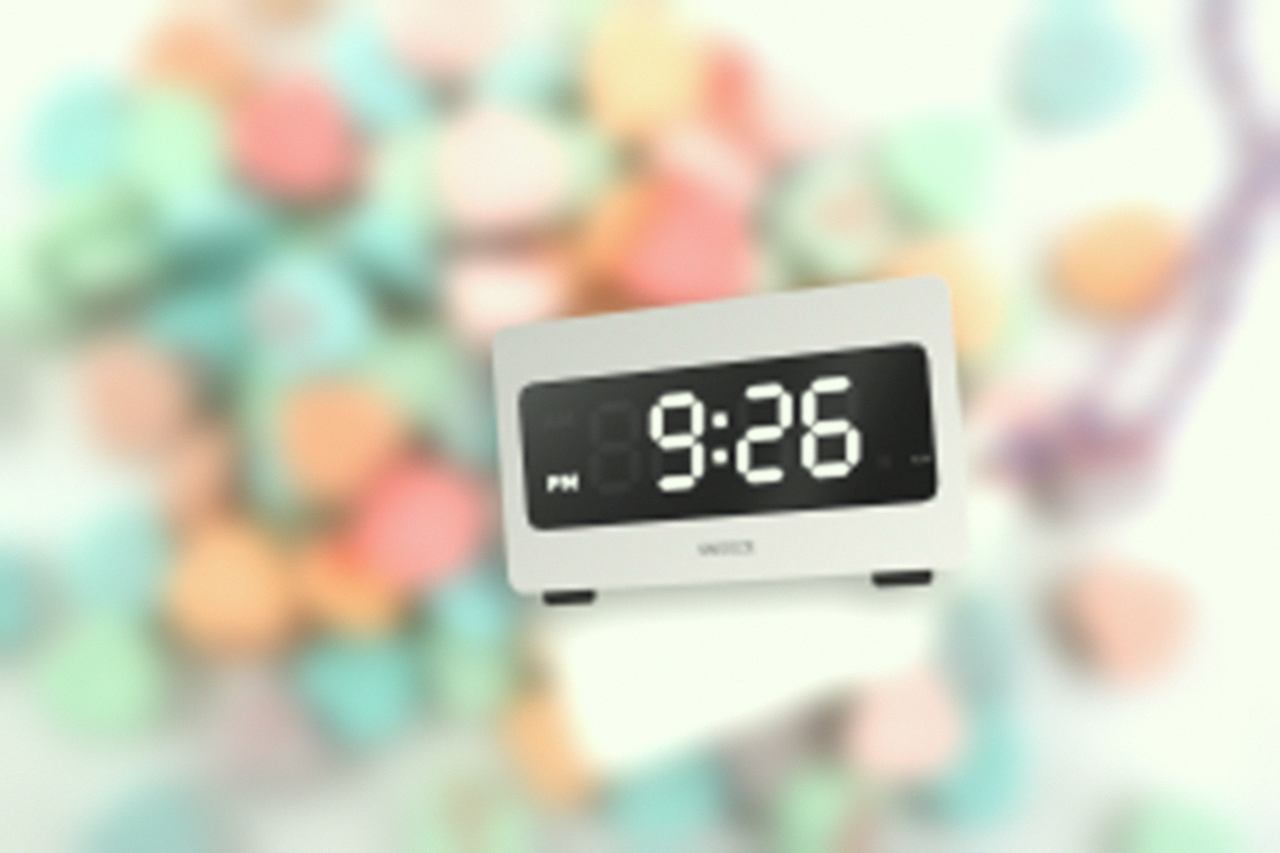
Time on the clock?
9:26
